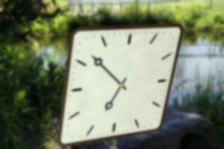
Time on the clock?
6:52
